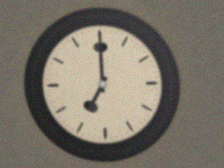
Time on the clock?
7:00
